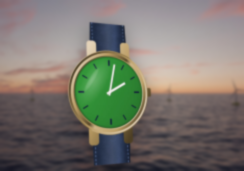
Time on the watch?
2:02
